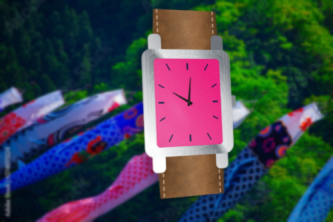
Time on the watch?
10:01
